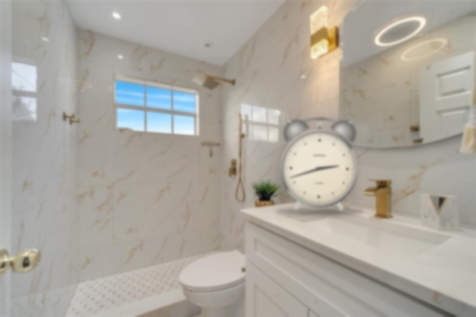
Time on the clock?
2:42
